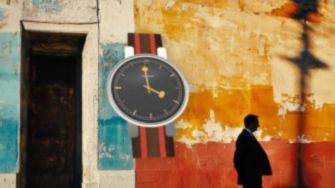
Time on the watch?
3:59
